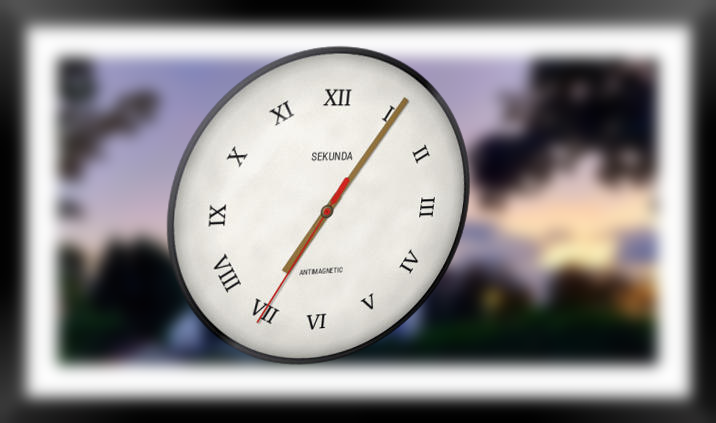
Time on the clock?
7:05:35
